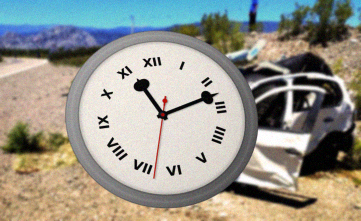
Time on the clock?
11:12:33
